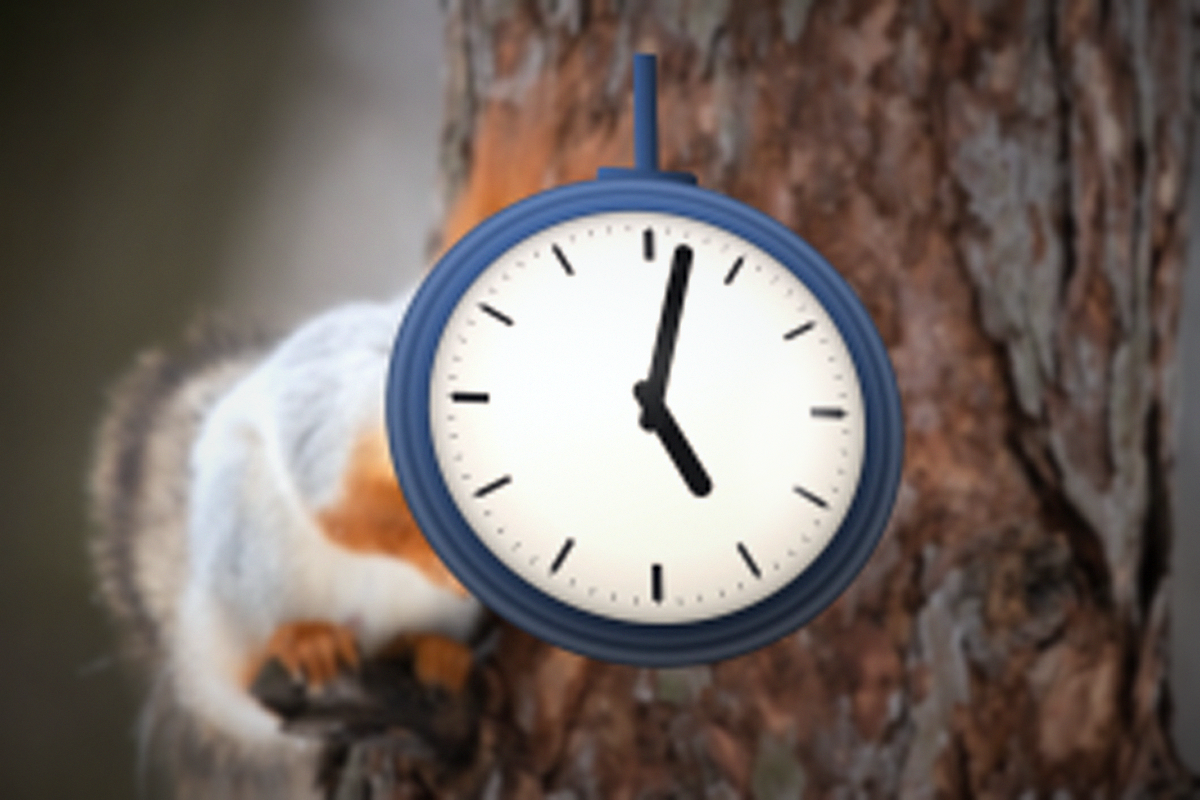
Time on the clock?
5:02
